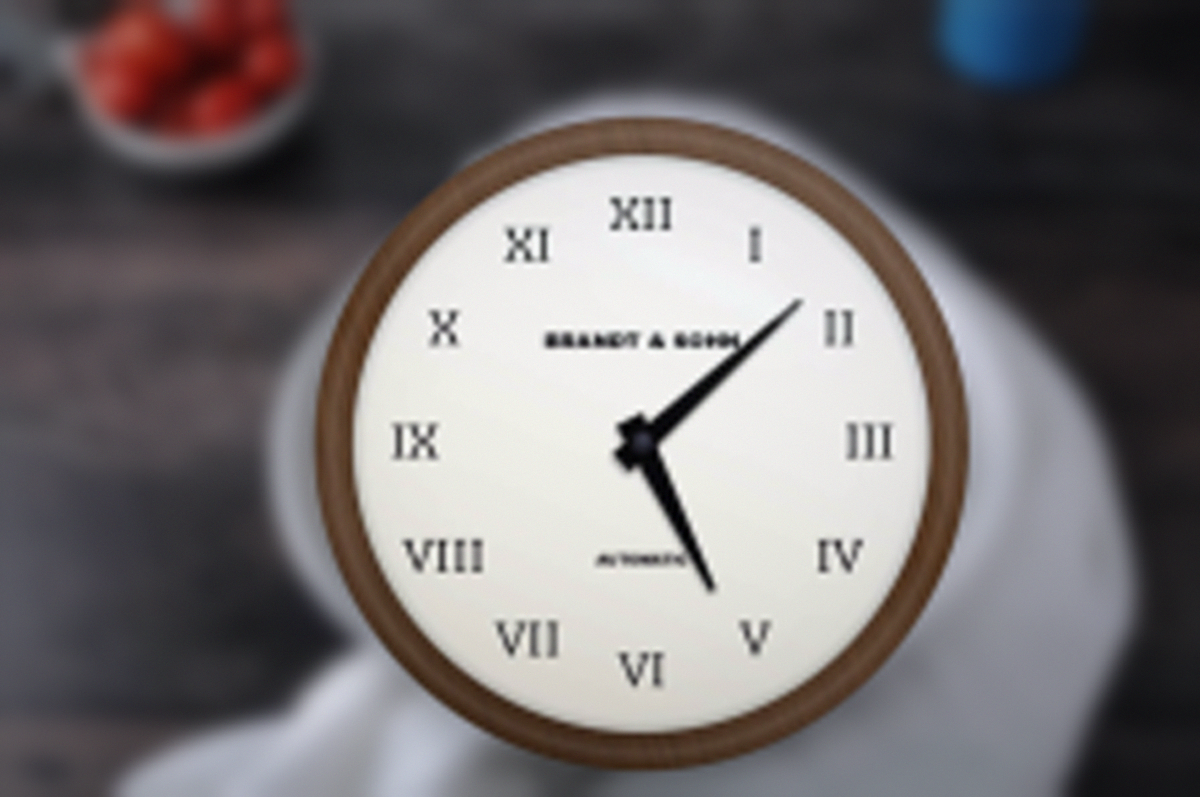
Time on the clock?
5:08
